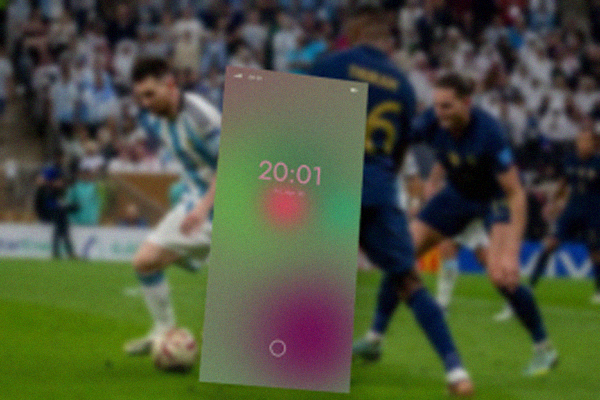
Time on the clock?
20:01
